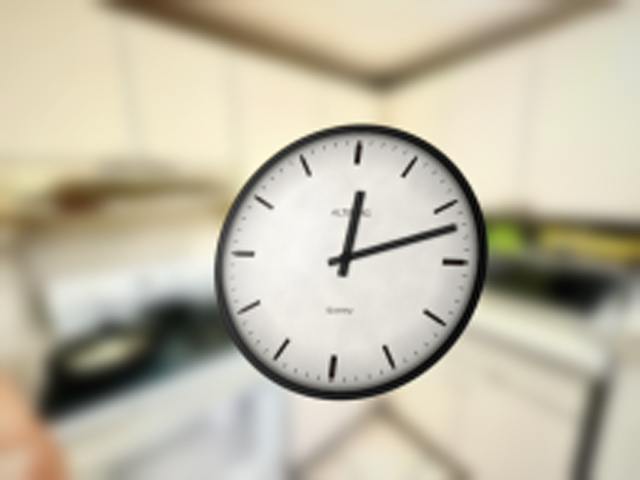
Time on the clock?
12:12
